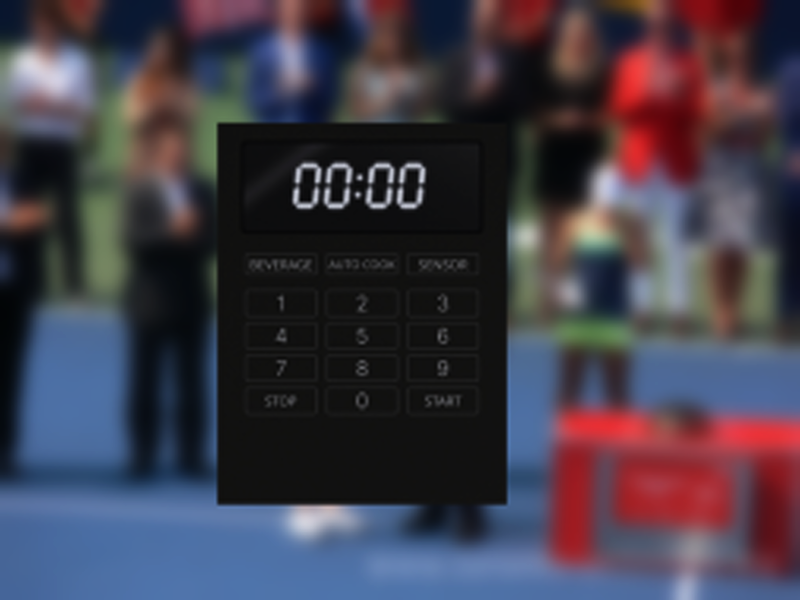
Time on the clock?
0:00
